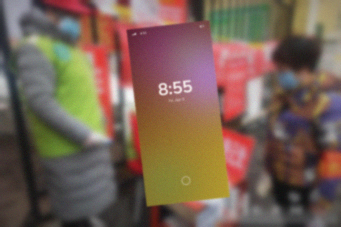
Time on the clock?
8:55
